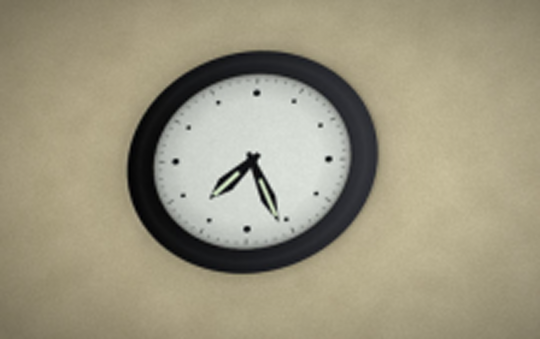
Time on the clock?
7:26
